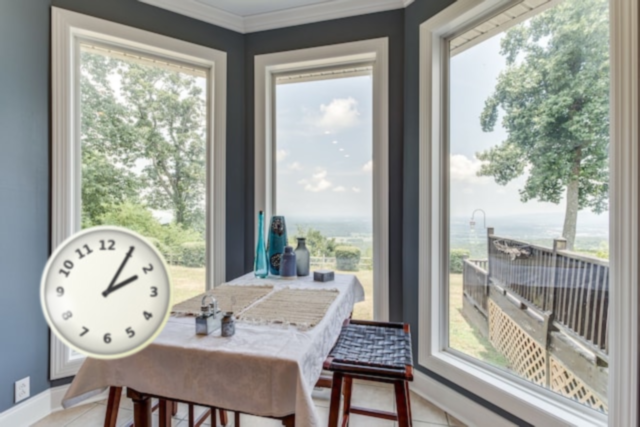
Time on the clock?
2:05
